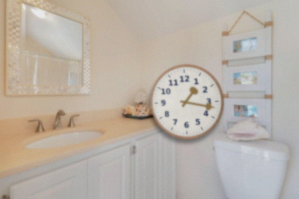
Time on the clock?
1:17
